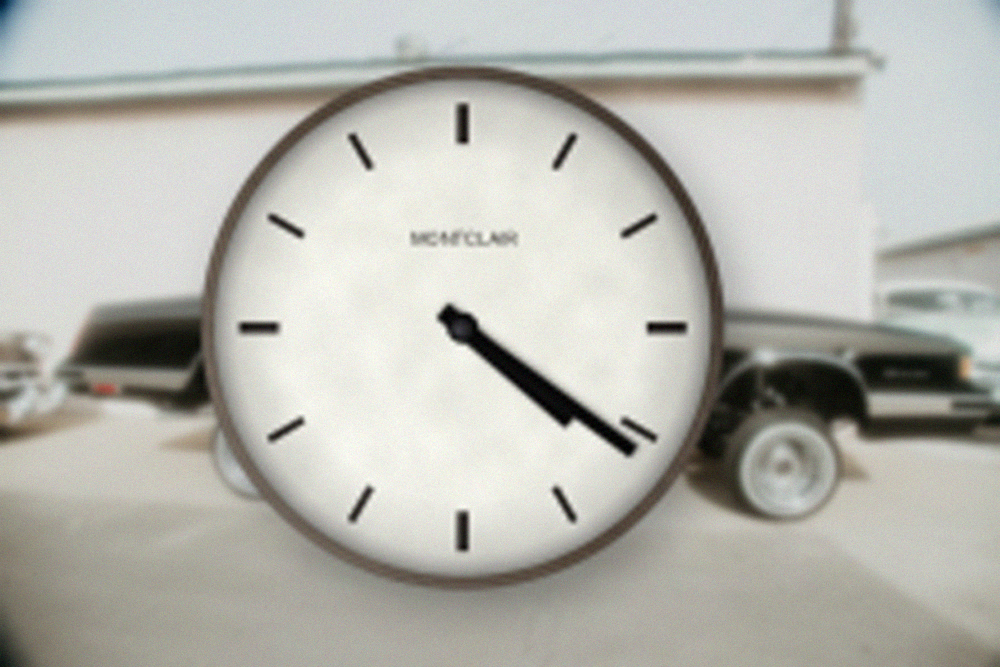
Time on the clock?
4:21
